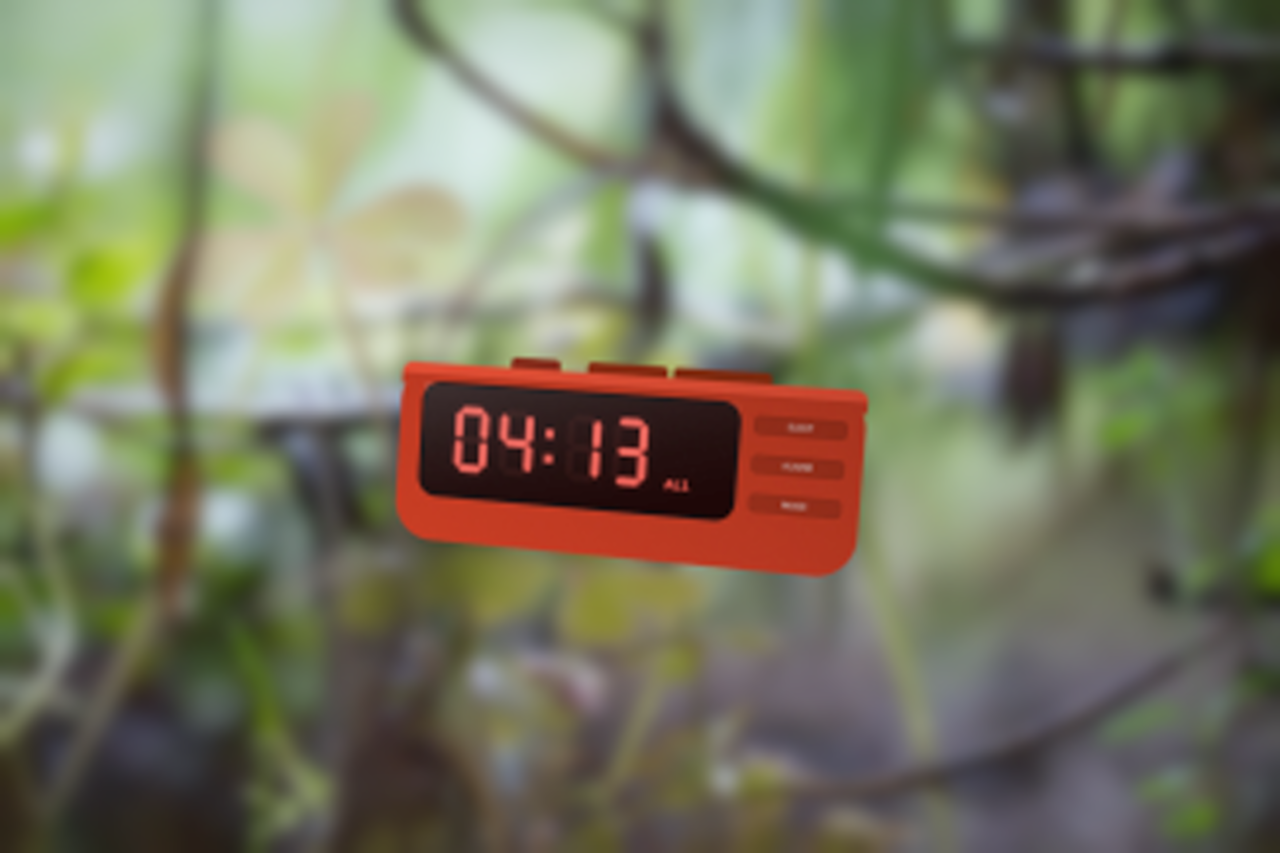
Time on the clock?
4:13
